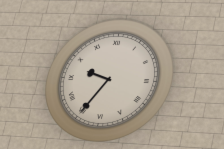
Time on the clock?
9:35
